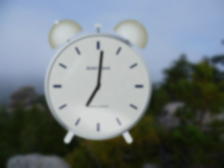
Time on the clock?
7:01
